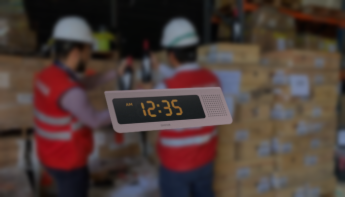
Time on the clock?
12:35
